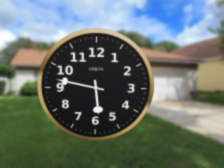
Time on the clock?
5:47
